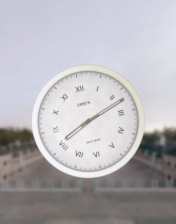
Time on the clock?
8:12
